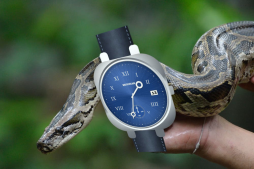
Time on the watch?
1:33
